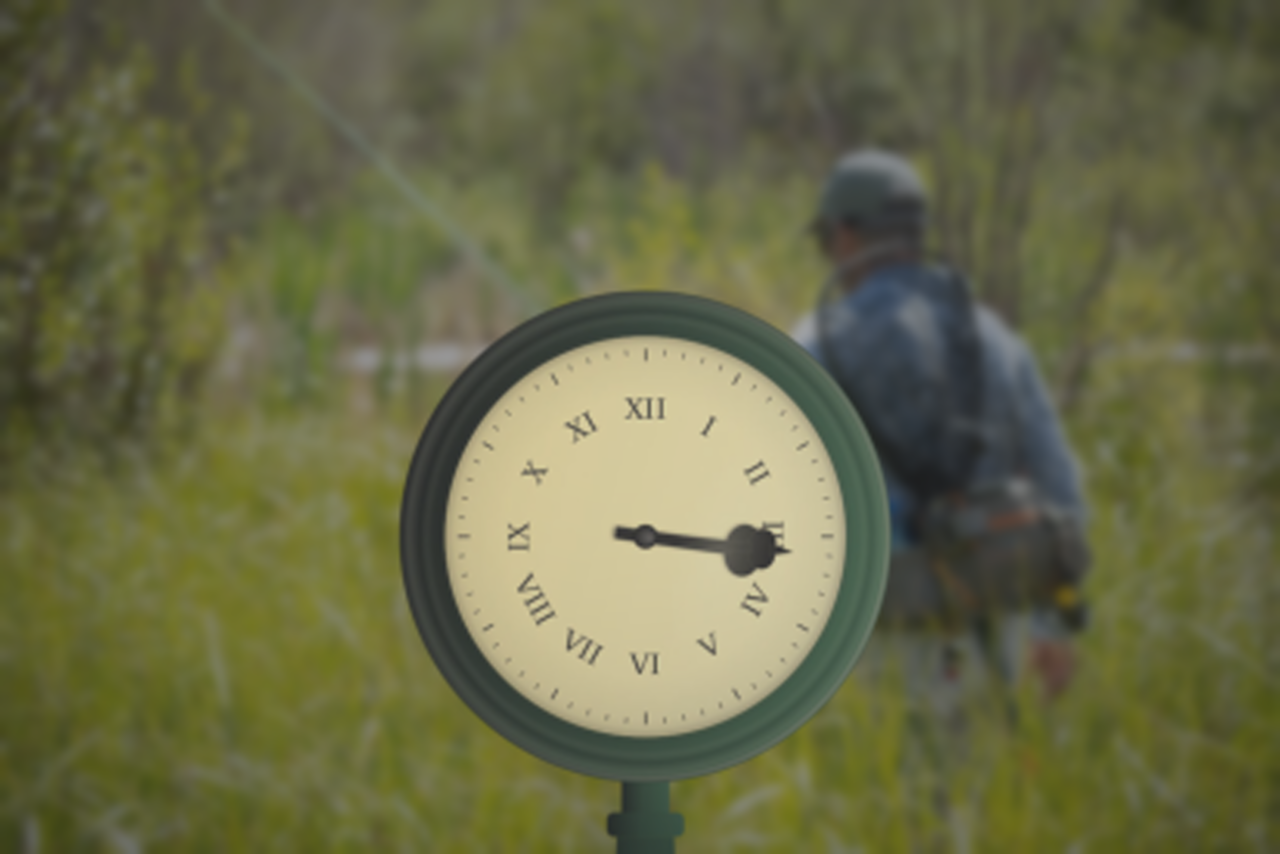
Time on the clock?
3:16
